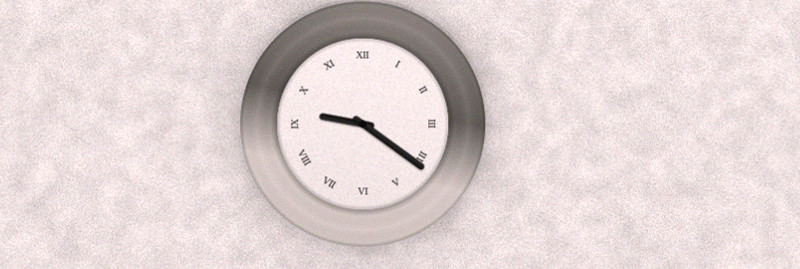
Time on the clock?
9:21
